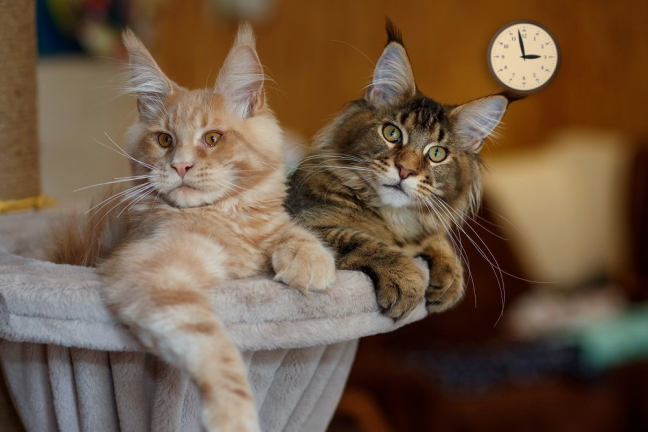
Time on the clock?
2:58
